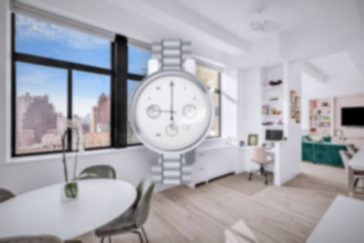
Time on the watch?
5:46
